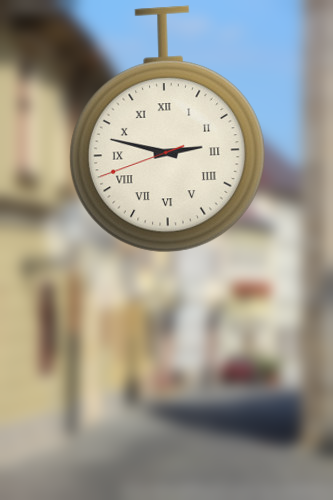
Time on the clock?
2:47:42
